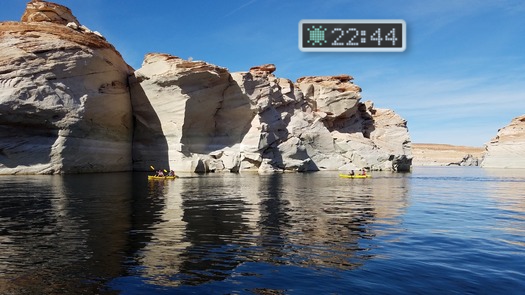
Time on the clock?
22:44
